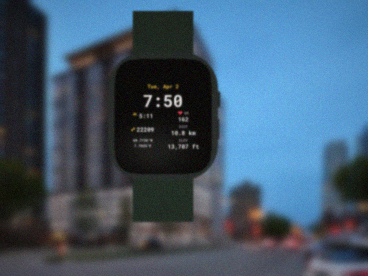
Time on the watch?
7:50
